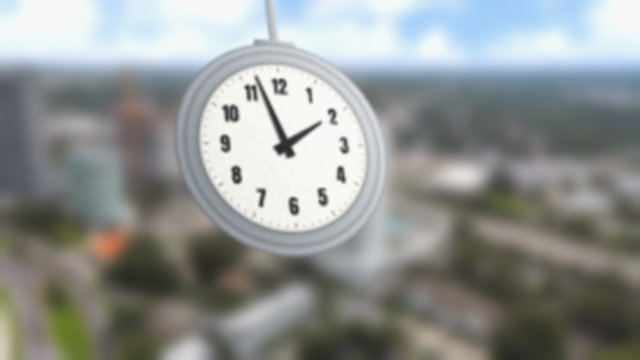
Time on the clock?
1:57
